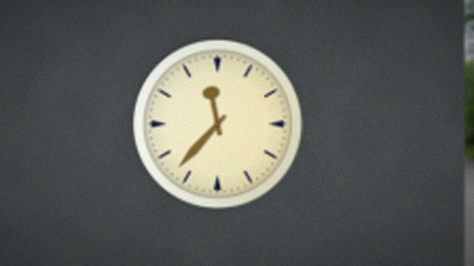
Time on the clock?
11:37
